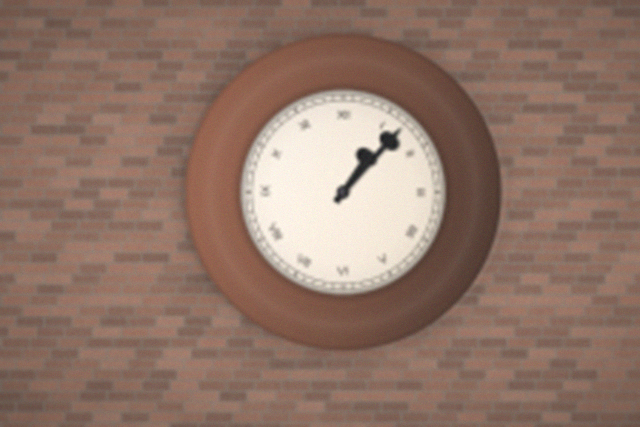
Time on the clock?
1:07
